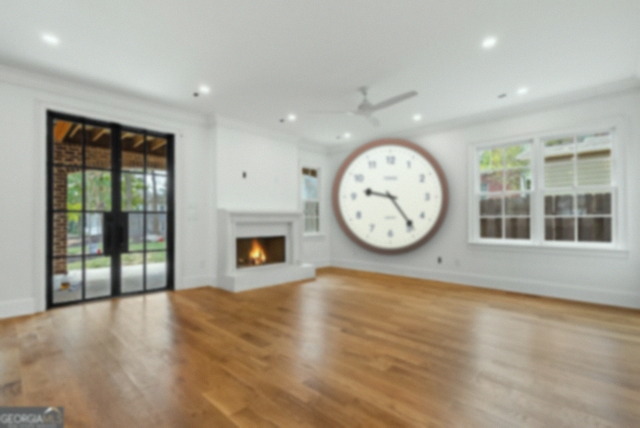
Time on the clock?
9:24
